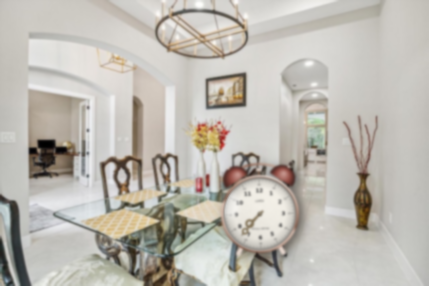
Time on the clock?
7:37
